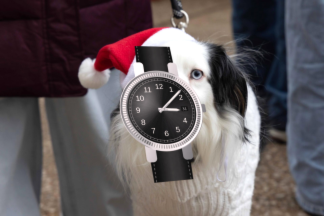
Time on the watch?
3:08
